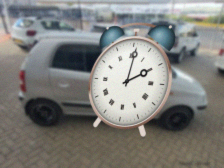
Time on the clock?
2:01
